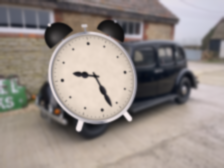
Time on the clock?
9:27
